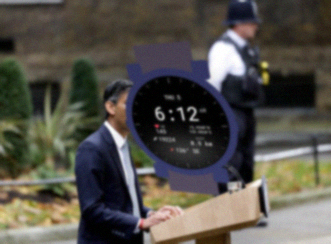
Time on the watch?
6:12
